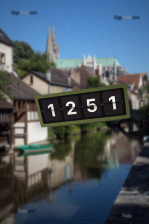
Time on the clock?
12:51
